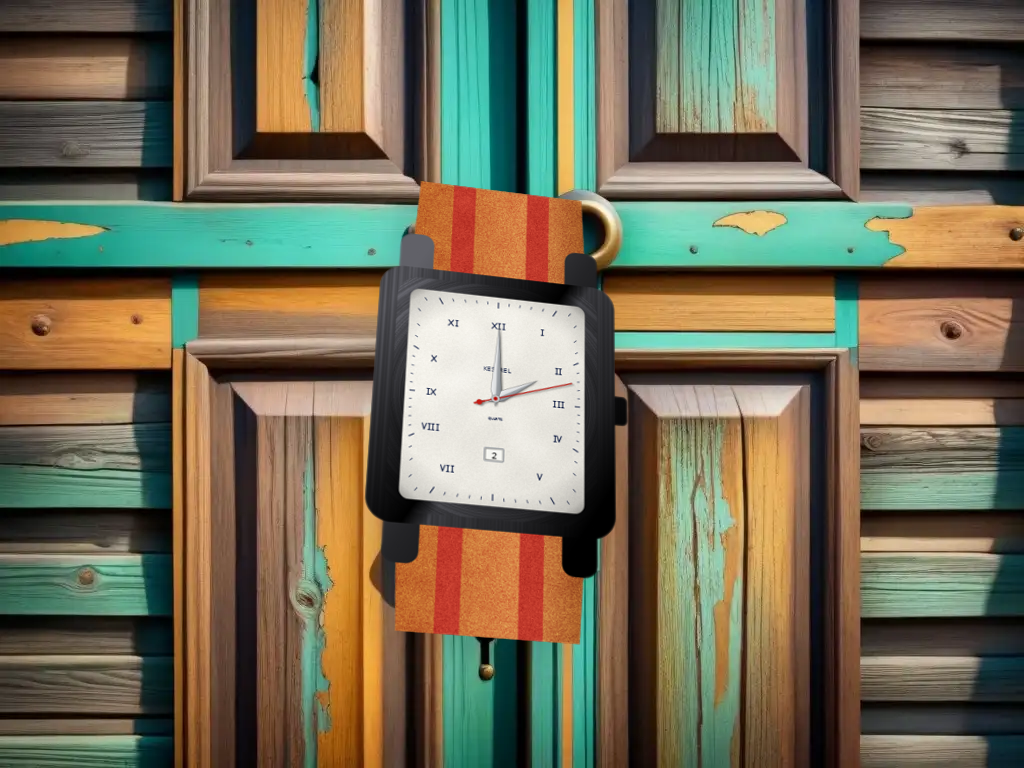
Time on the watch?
2:00:12
